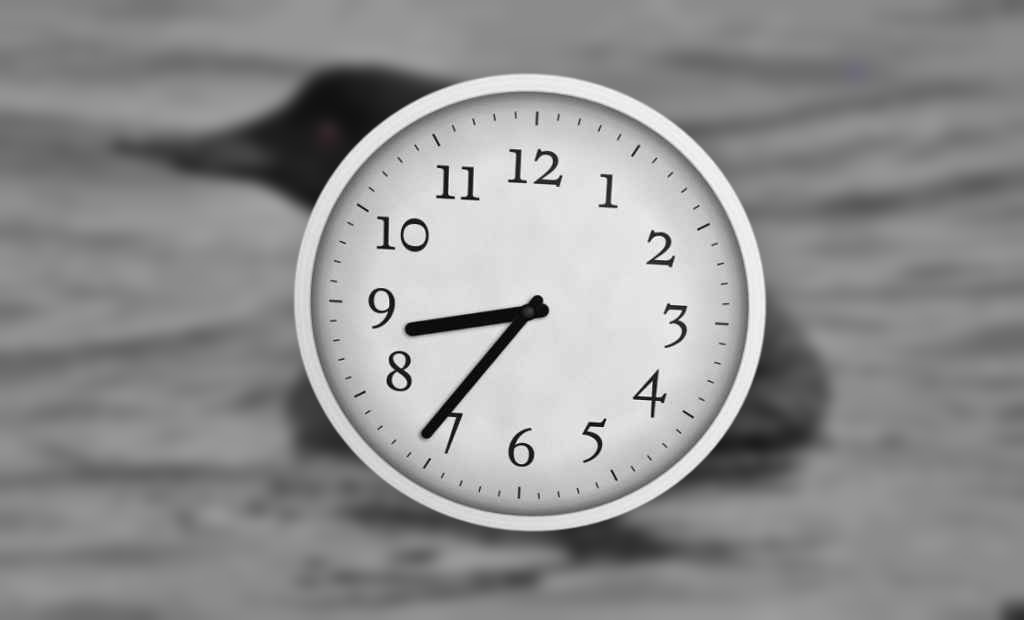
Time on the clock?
8:36
